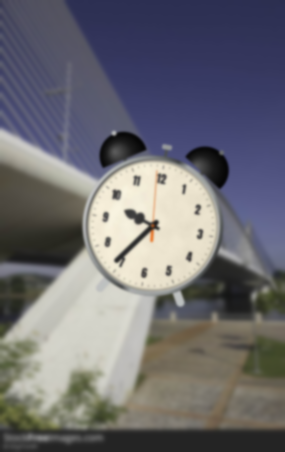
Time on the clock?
9:35:59
